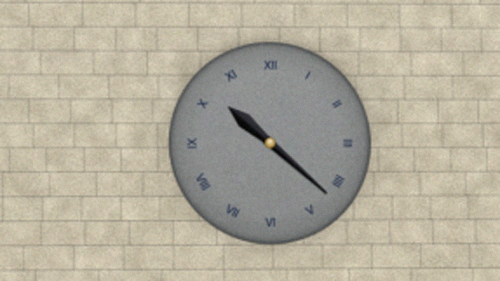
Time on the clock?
10:22
